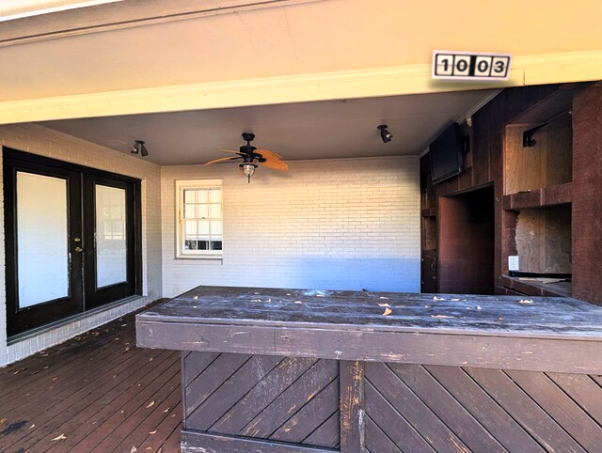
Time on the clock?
10:03
